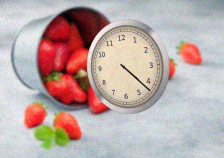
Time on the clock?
4:22
